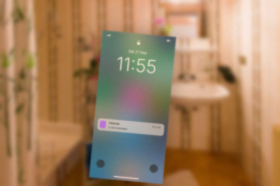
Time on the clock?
11:55
